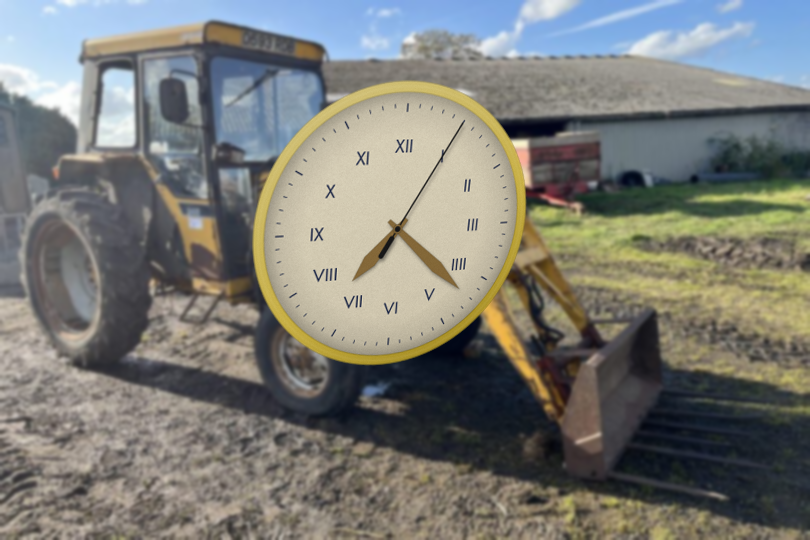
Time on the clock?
7:22:05
